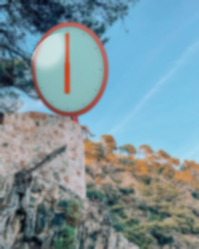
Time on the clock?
6:00
